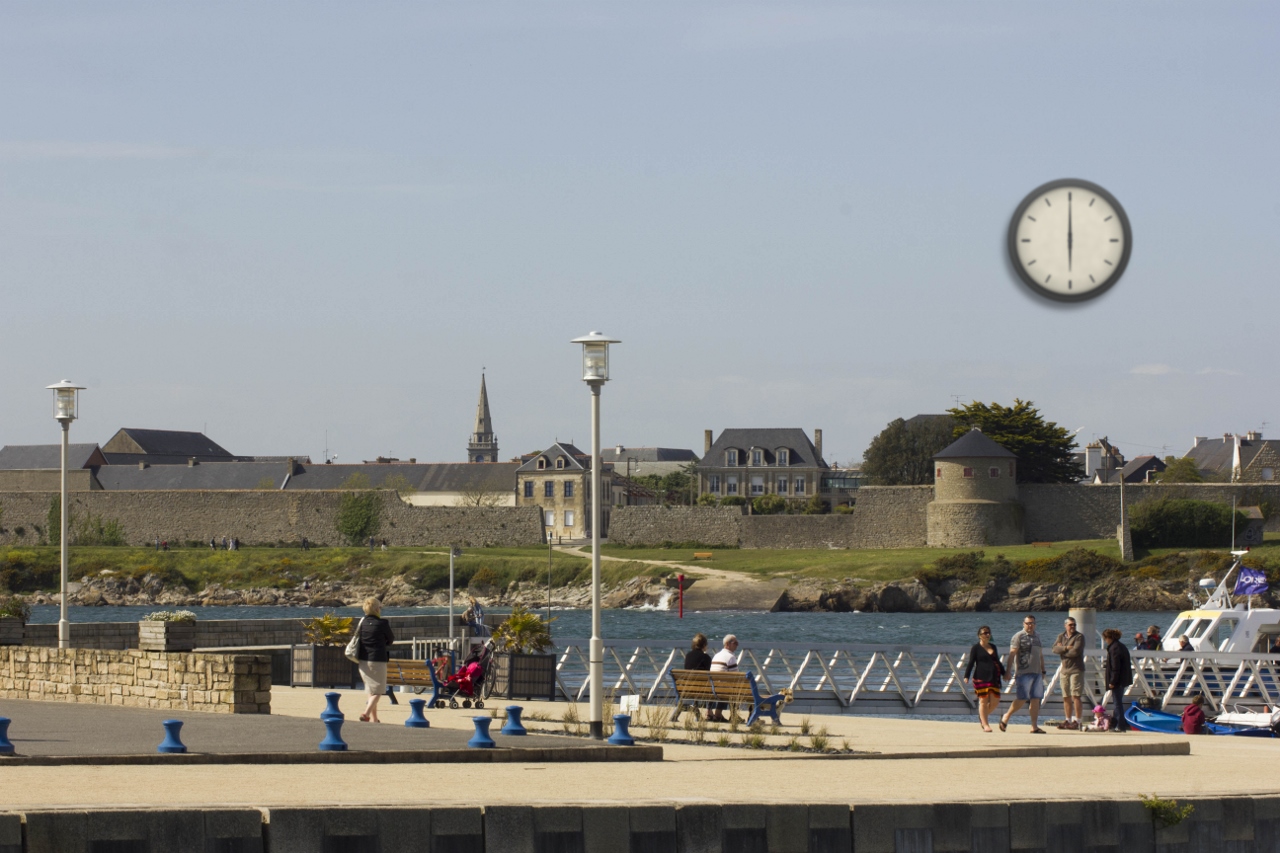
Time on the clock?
6:00
